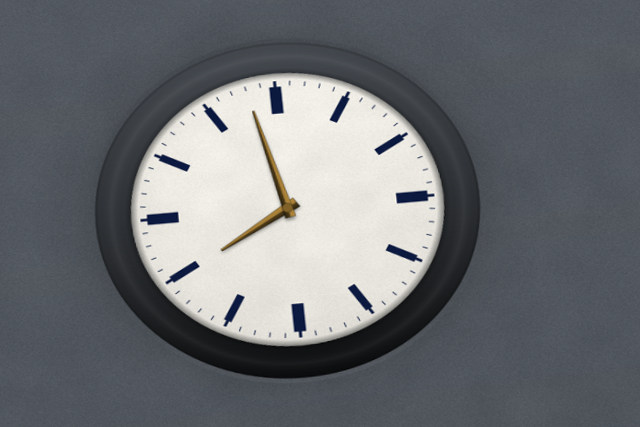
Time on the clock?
7:58
